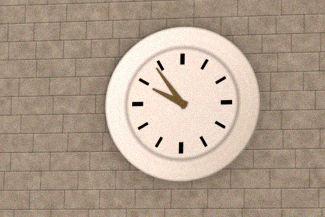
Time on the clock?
9:54
